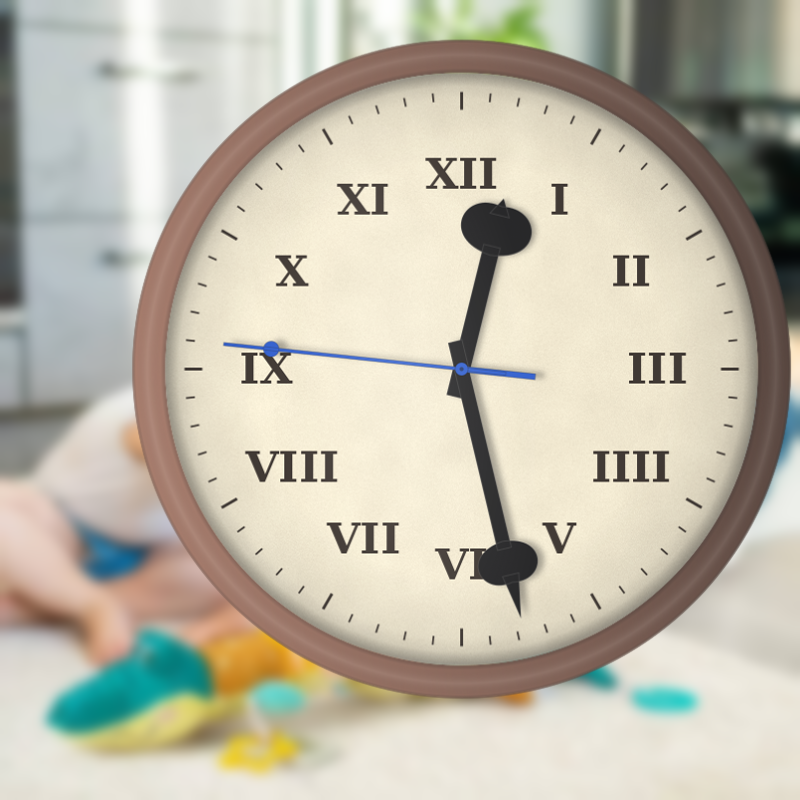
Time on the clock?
12:27:46
